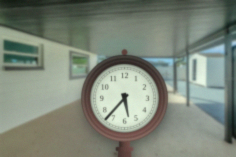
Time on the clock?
5:37
